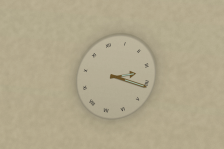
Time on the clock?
3:21
